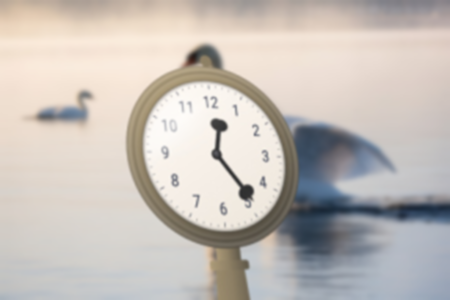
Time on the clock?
12:24
